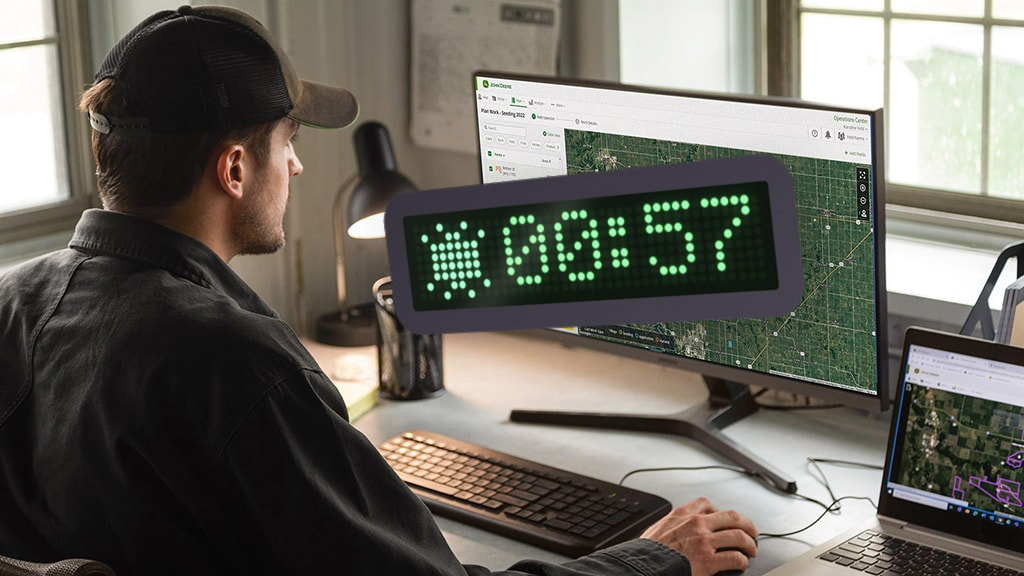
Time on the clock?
0:57
